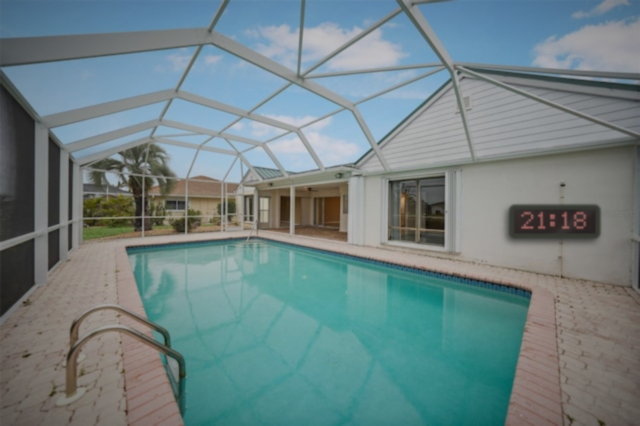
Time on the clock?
21:18
